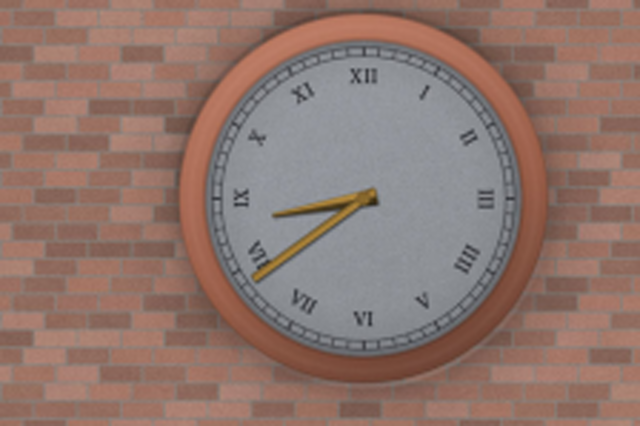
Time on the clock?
8:39
